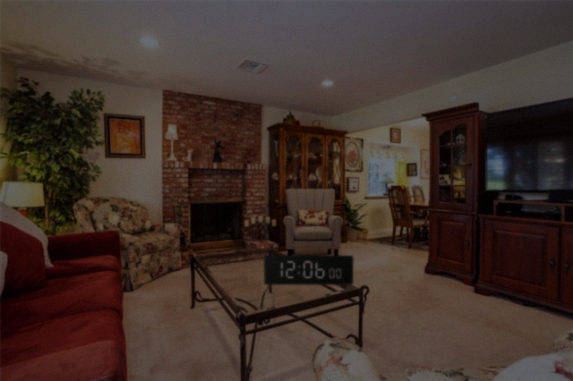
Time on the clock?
12:06
